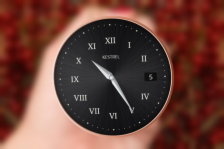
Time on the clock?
10:25
